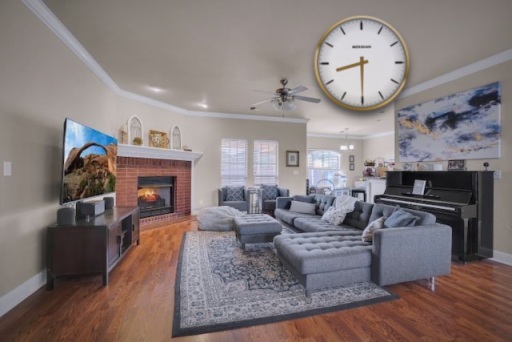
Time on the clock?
8:30
